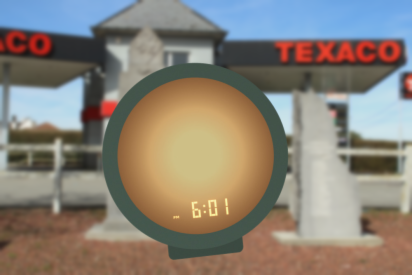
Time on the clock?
6:01
